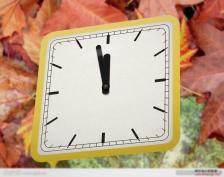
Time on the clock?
11:58
